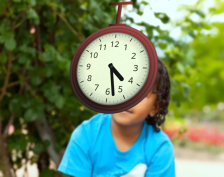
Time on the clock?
4:28
